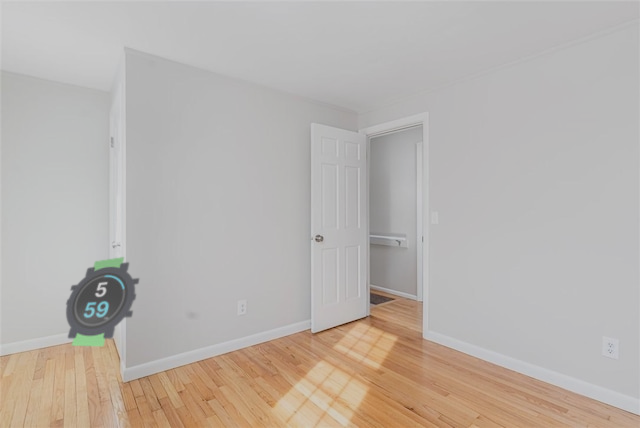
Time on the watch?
5:59
